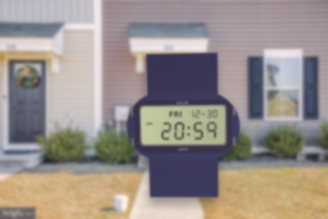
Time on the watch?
20:59
